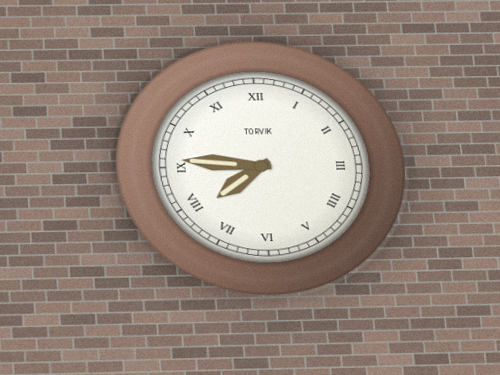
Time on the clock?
7:46
